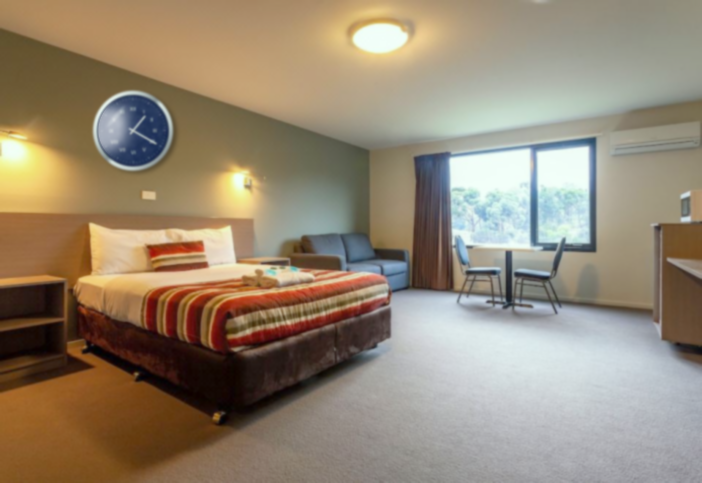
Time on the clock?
1:20
